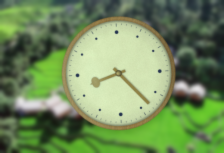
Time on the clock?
8:23
